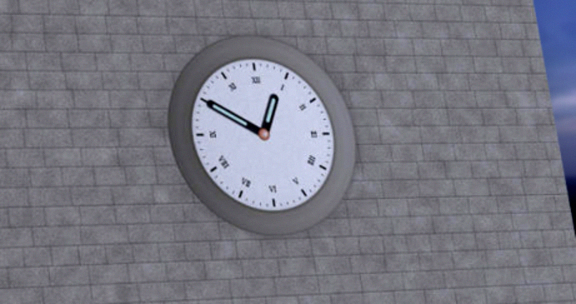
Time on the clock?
12:50
